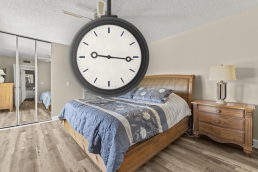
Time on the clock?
9:16
